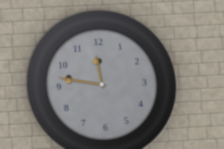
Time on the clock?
11:47
